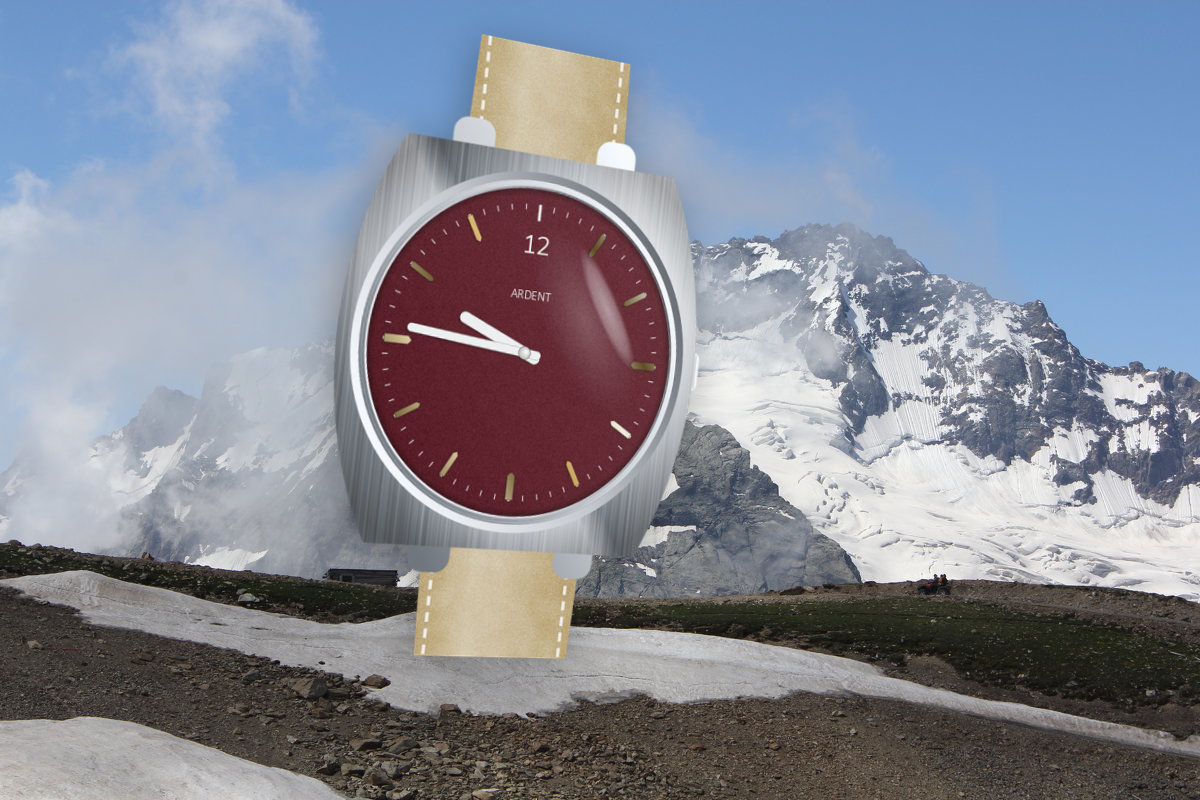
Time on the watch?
9:46
